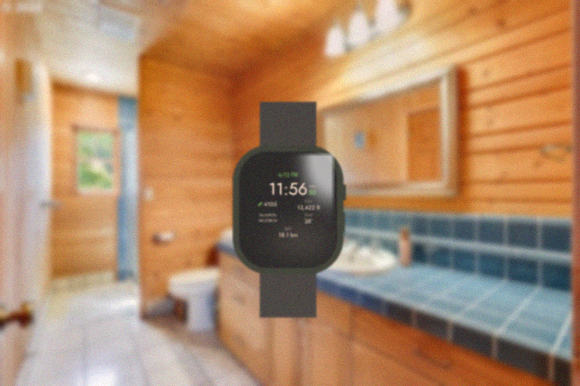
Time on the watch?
11:56
